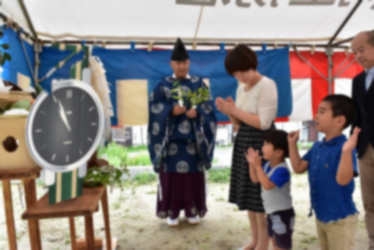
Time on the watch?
10:56
